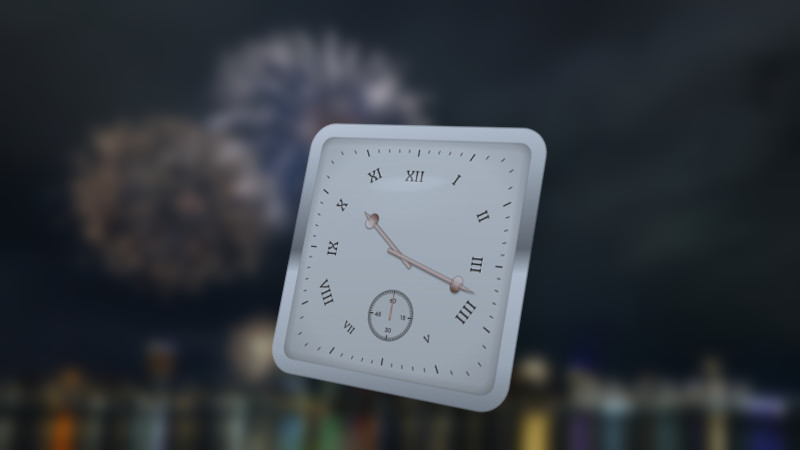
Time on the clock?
10:18
